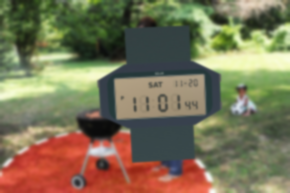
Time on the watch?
11:01
